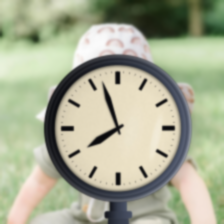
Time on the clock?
7:57
